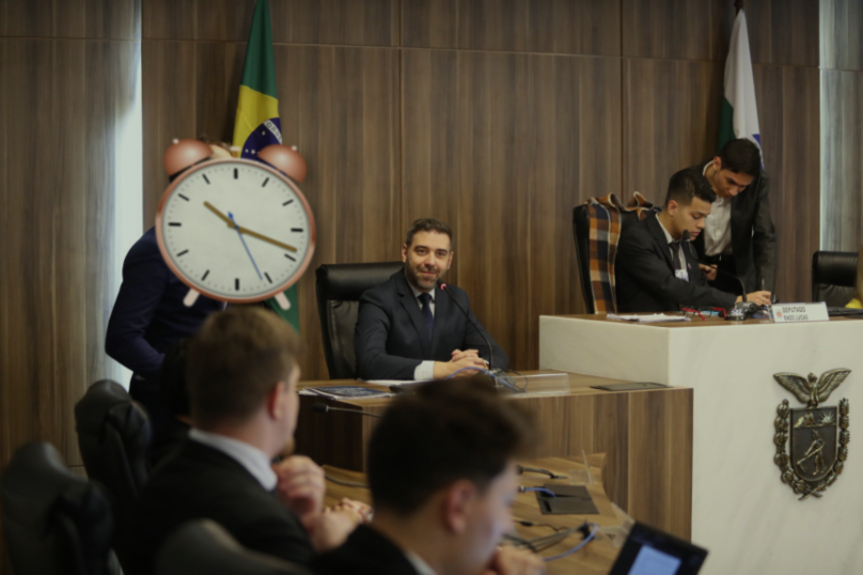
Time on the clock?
10:18:26
